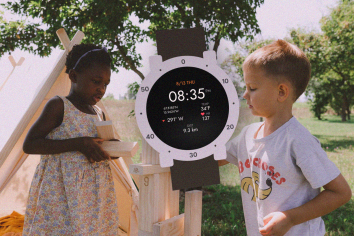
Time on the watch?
8:35
